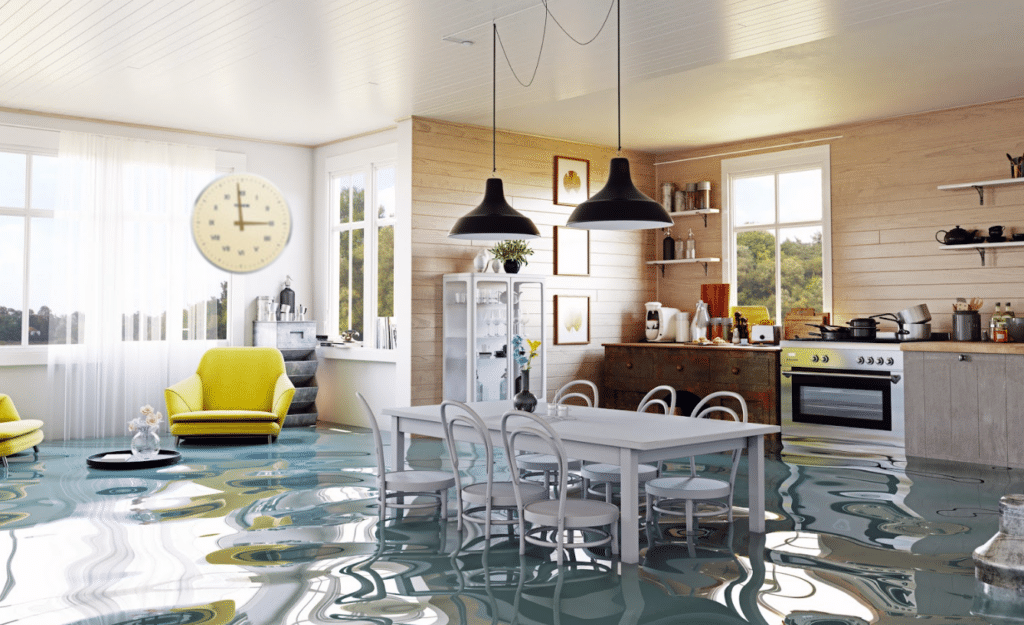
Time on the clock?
2:59
